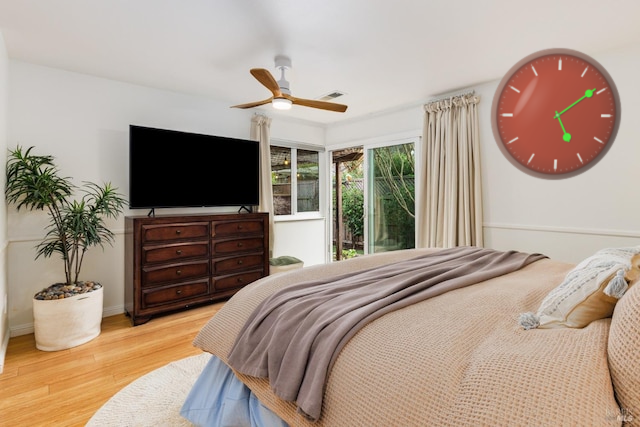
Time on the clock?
5:09
